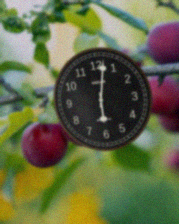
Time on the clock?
6:02
